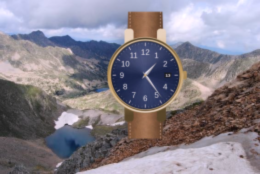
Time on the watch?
1:24
